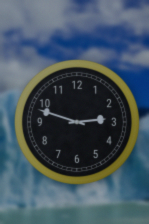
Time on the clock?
2:48
